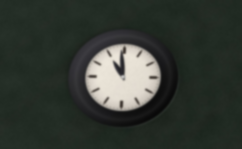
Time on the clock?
10:59
